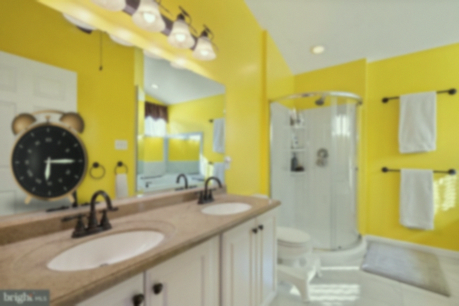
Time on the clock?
6:15
